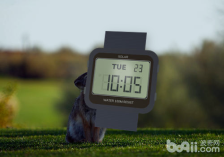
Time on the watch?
10:05
